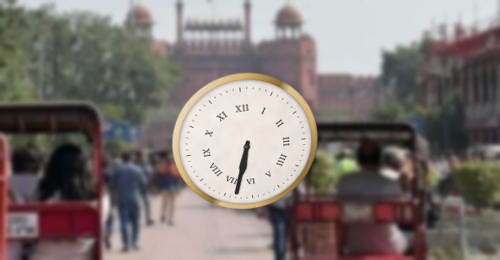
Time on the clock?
6:33
